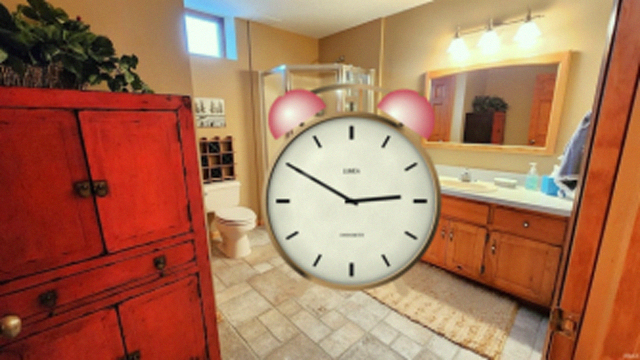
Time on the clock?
2:50
